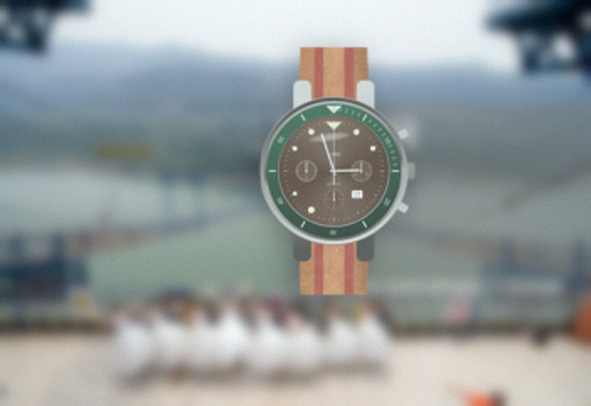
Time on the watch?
2:57
